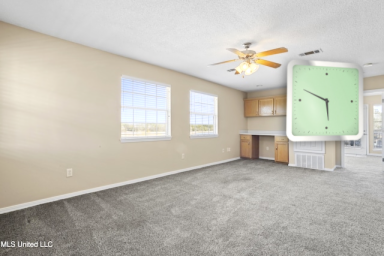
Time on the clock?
5:49
